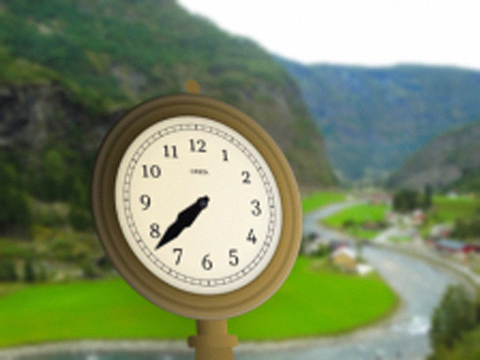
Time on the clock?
7:38
